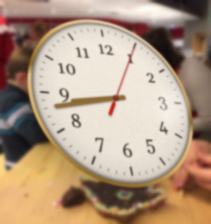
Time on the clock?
8:43:05
